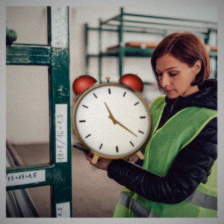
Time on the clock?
11:22
